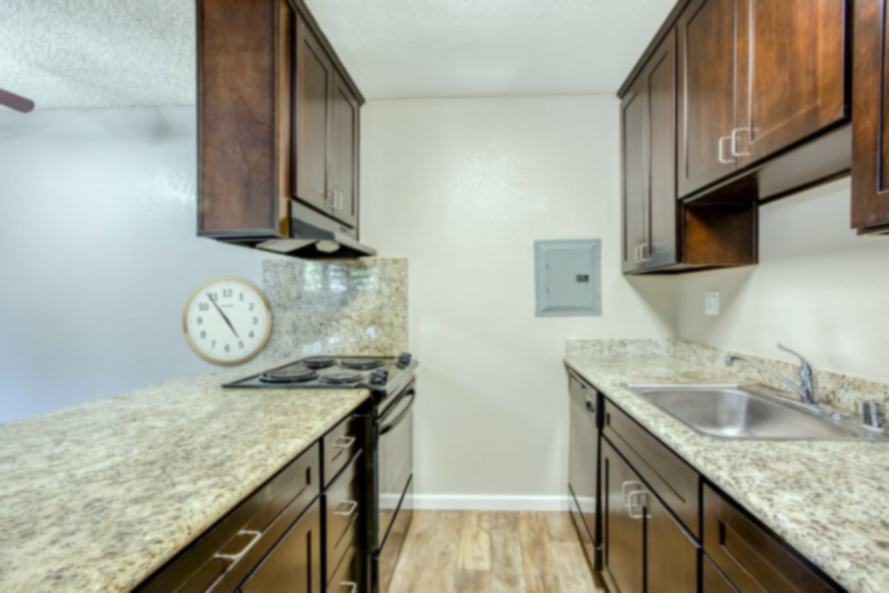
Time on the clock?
4:54
